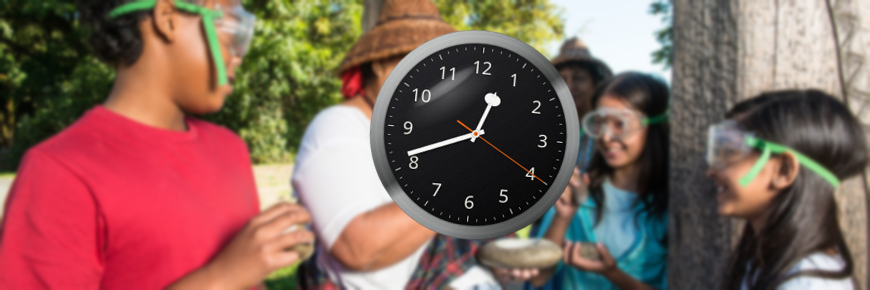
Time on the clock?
12:41:20
